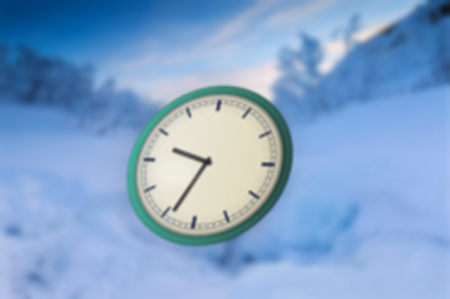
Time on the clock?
9:34
